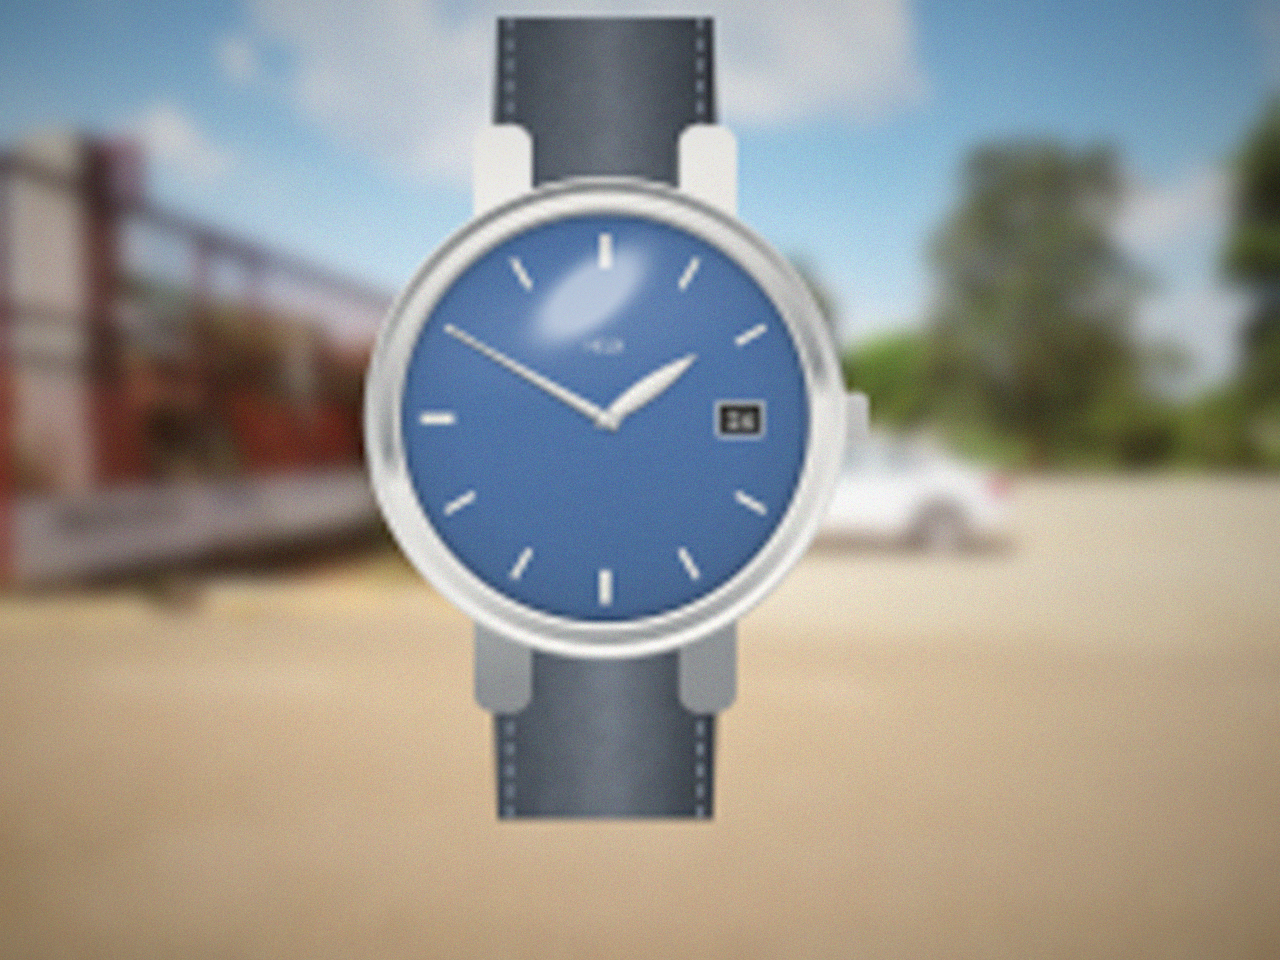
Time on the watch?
1:50
